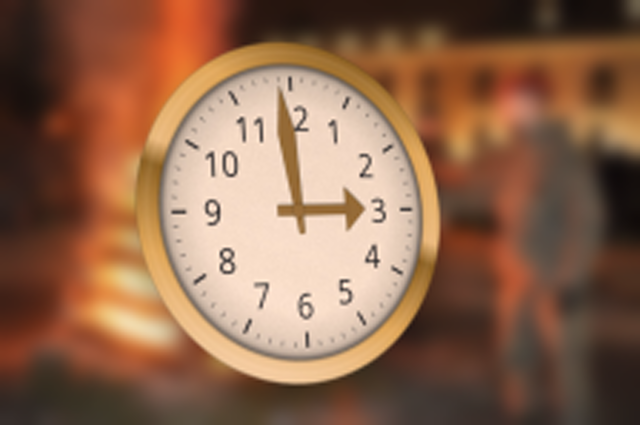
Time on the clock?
2:59
